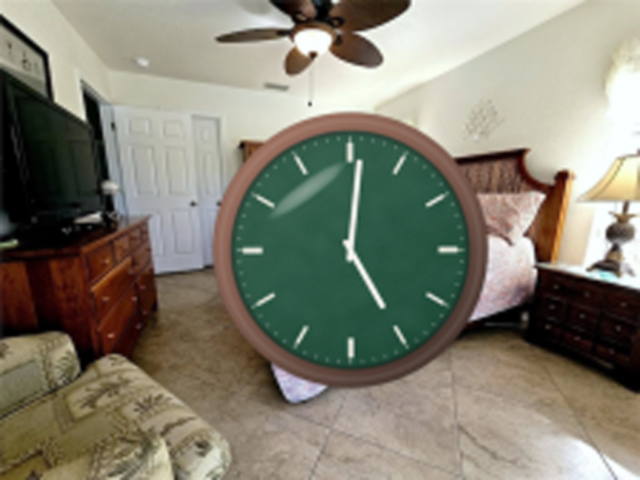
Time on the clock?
5:01
